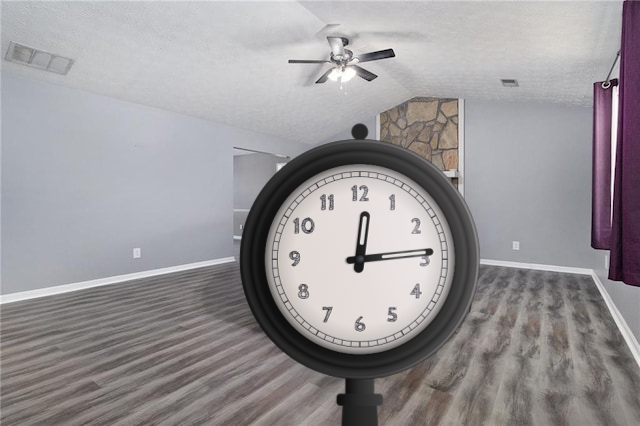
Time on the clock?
12:14
